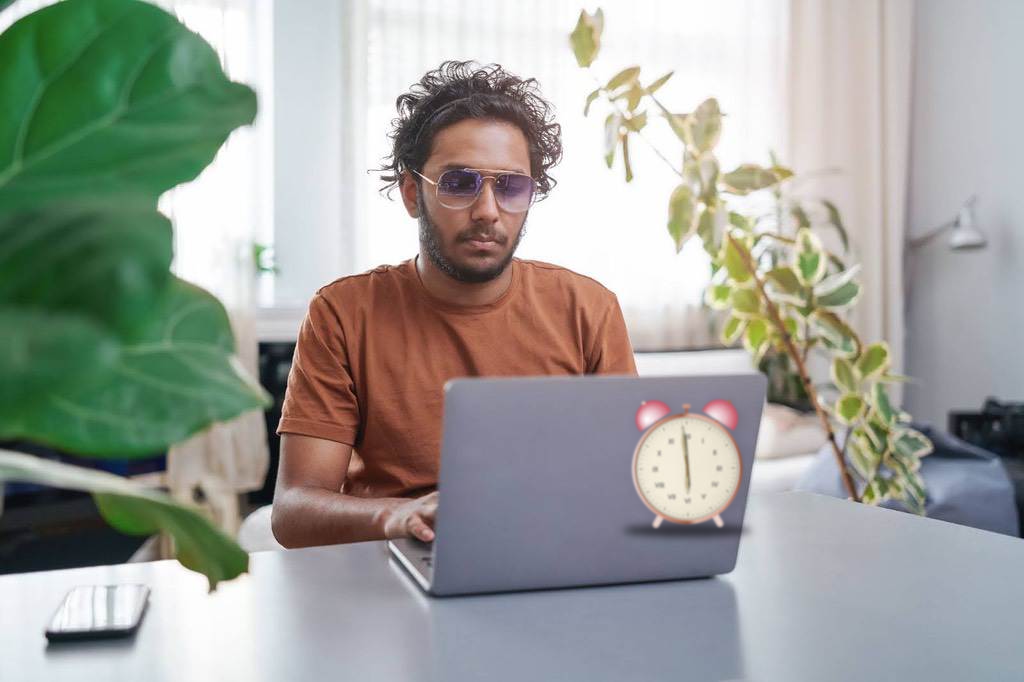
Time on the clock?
5:59
